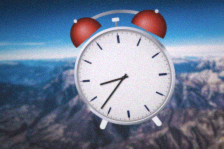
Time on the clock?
8:37
